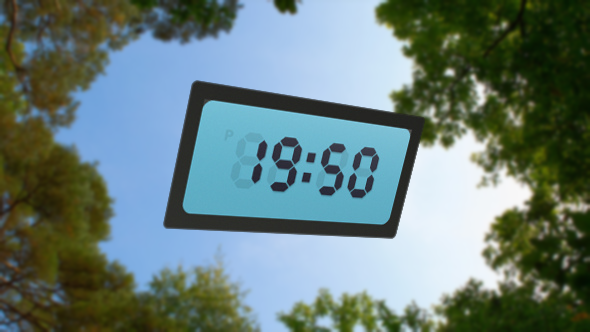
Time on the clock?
19:50
